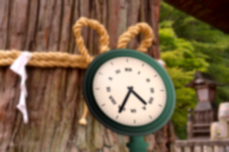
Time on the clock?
4:35
